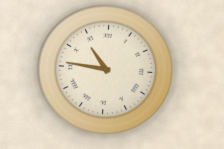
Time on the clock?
10:46
